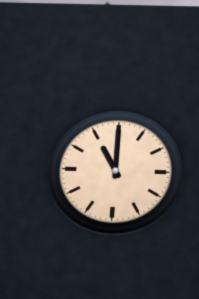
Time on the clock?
11:00
